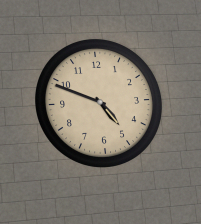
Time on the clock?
4:49
